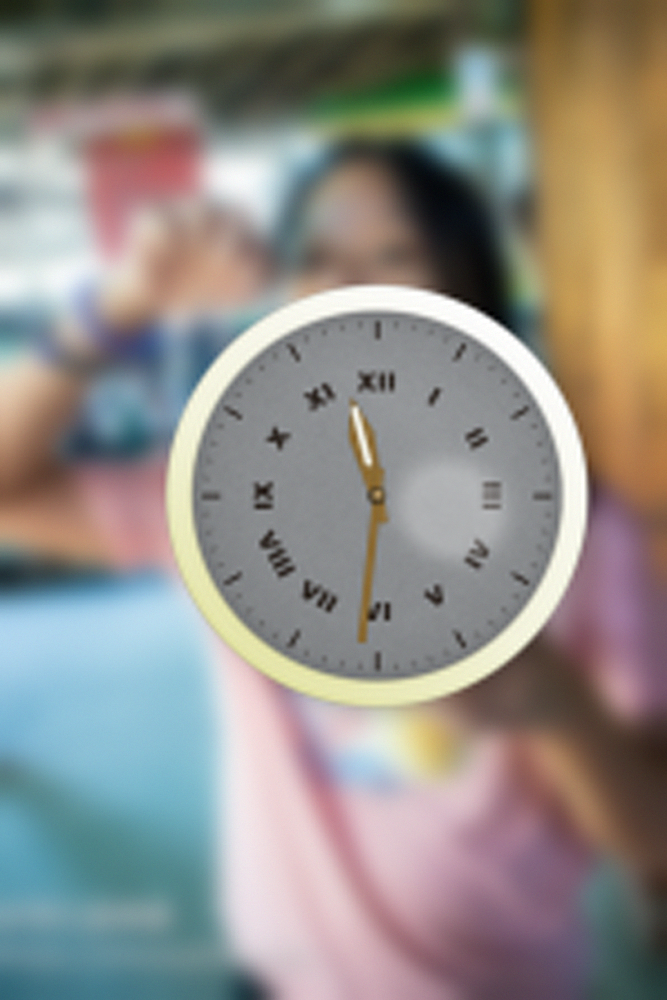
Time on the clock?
11:31
